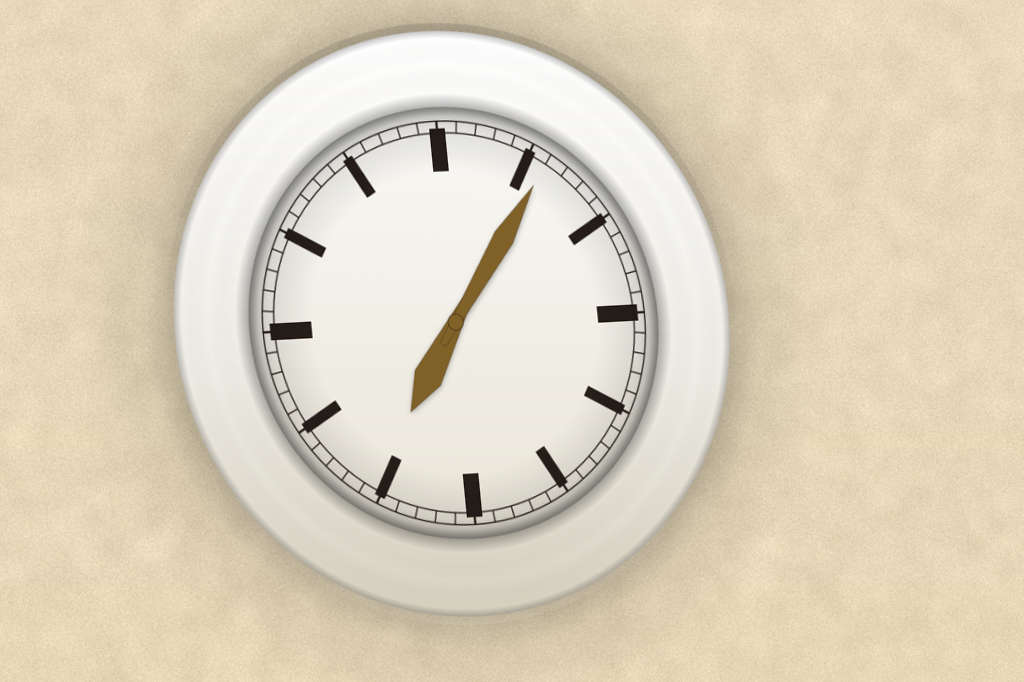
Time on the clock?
7:06
